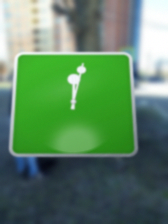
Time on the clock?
12:02
